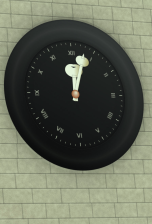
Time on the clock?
12:03
